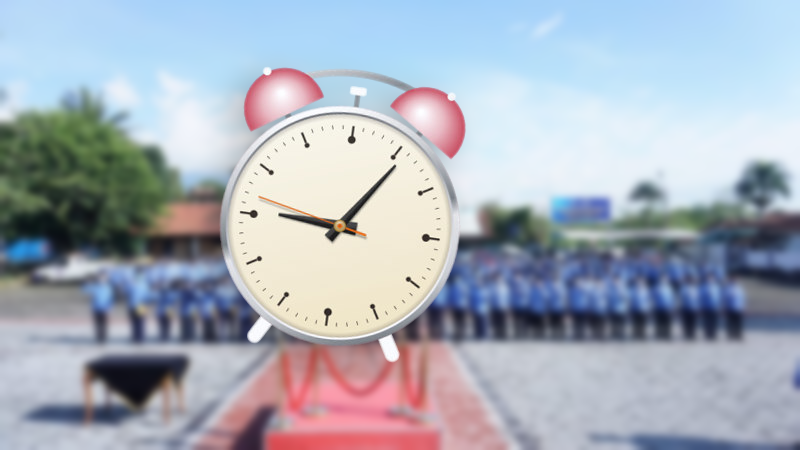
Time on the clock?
9:05:47
